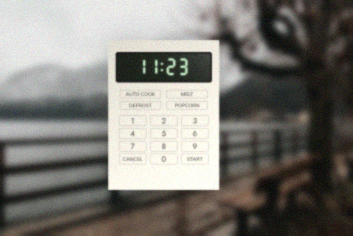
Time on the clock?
11:23
